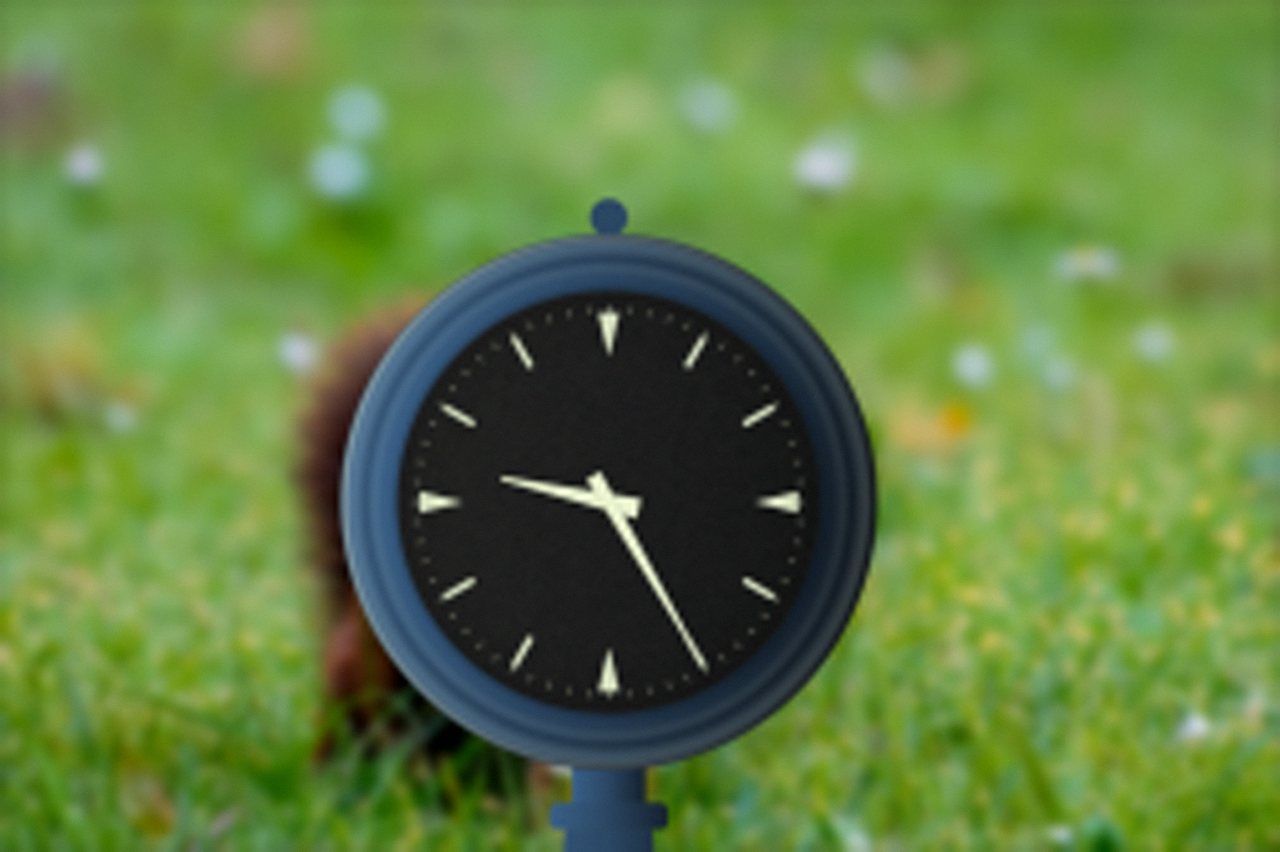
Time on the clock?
9:25
